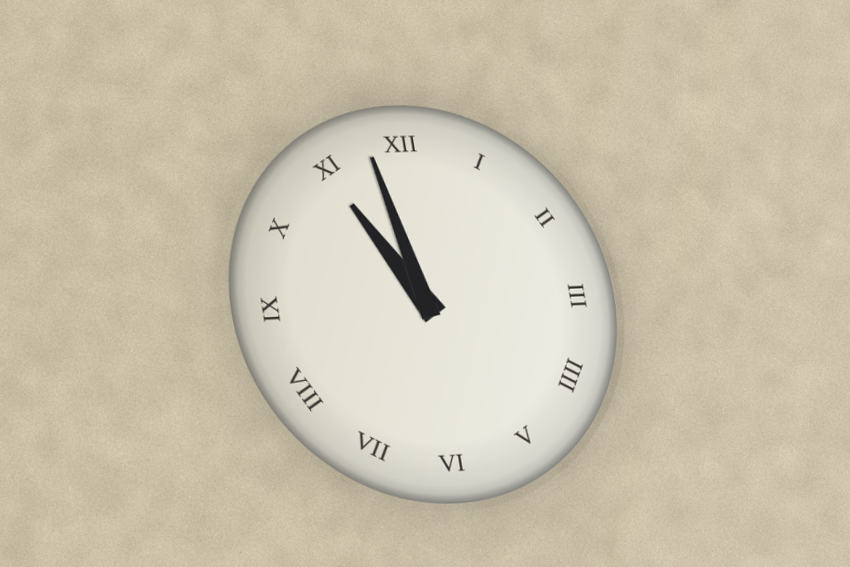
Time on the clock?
10:58
